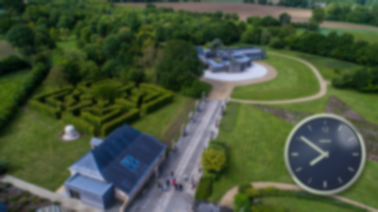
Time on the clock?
7:51
